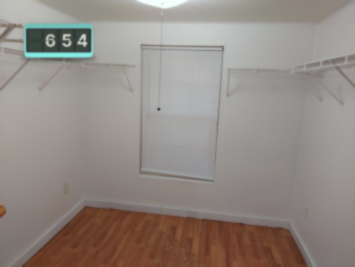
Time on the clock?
6:54
